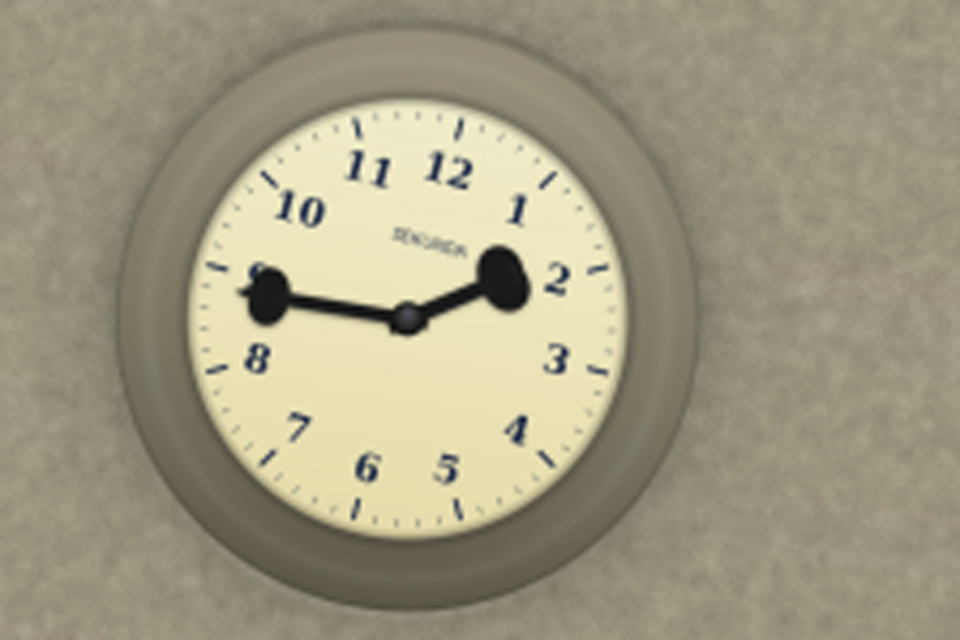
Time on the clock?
1:44
